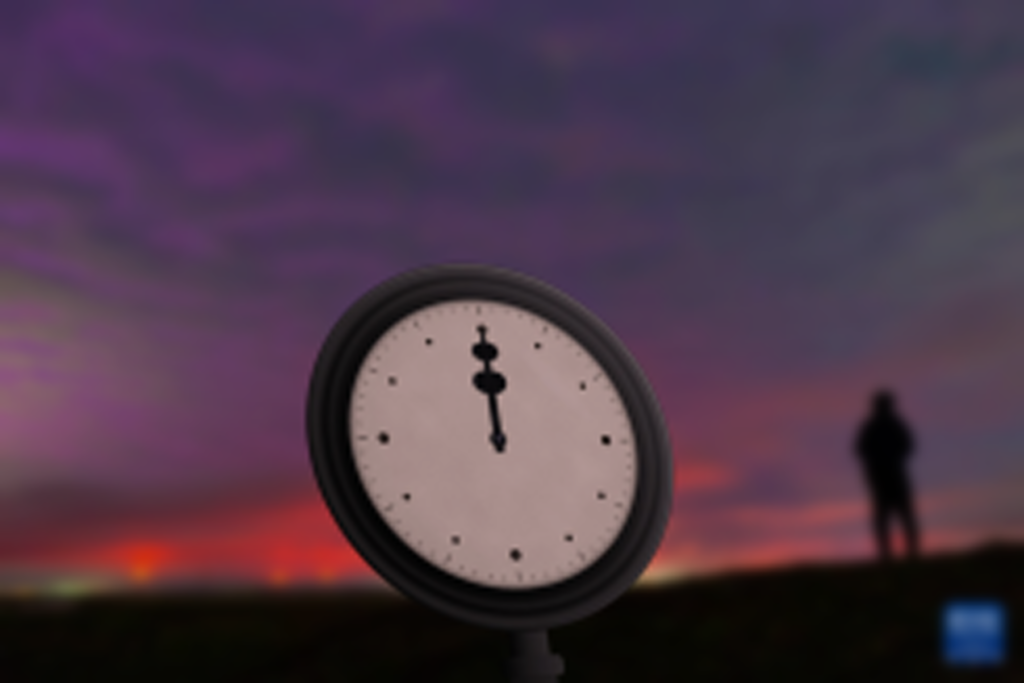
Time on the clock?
12:00
